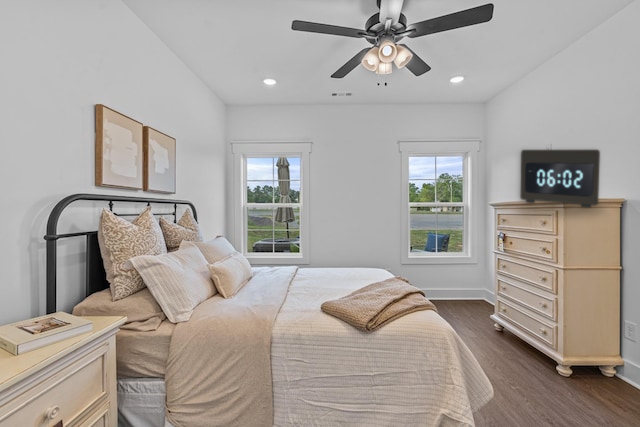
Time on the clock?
6:02
